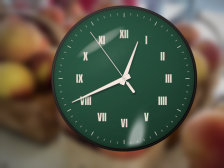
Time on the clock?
12:40:54
